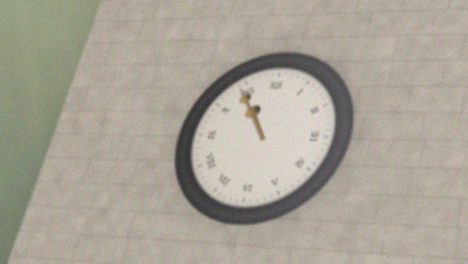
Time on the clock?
10:54
